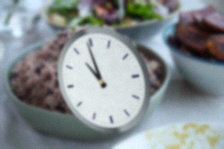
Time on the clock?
10:59
